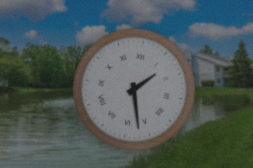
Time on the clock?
1:27
